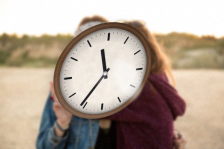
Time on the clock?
11:36
